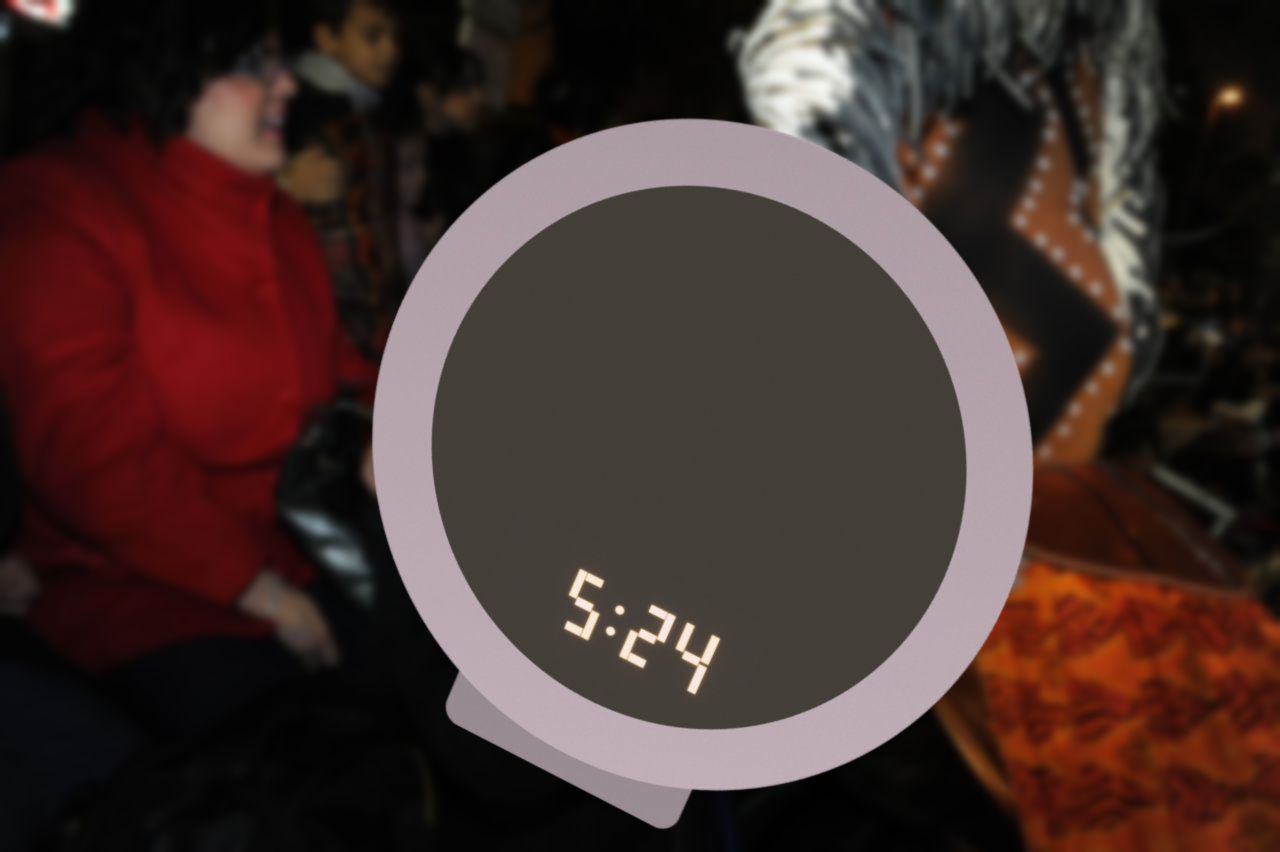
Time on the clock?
5:24
